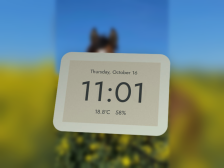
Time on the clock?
11:01
